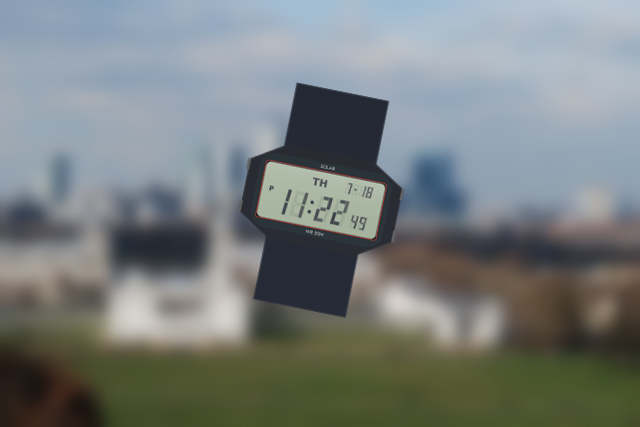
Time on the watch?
11:22:49
